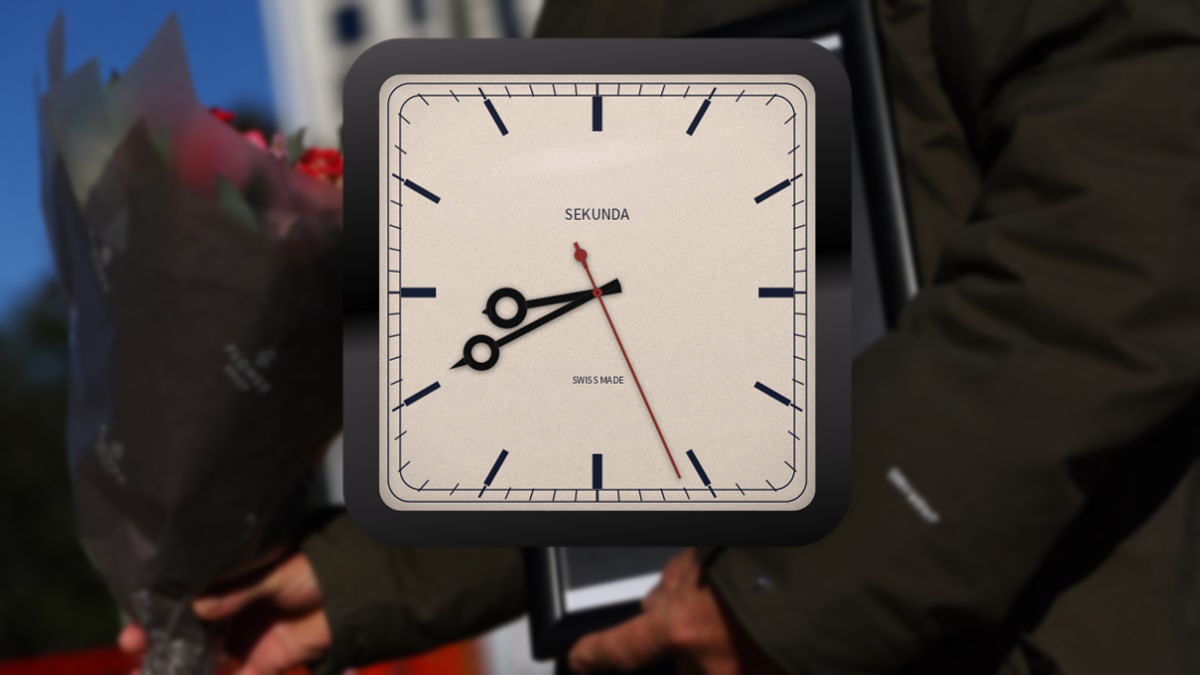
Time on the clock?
8:40:26
